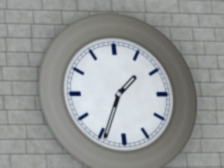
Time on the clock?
1:34
